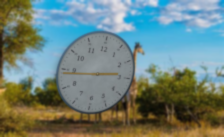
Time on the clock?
2:44
